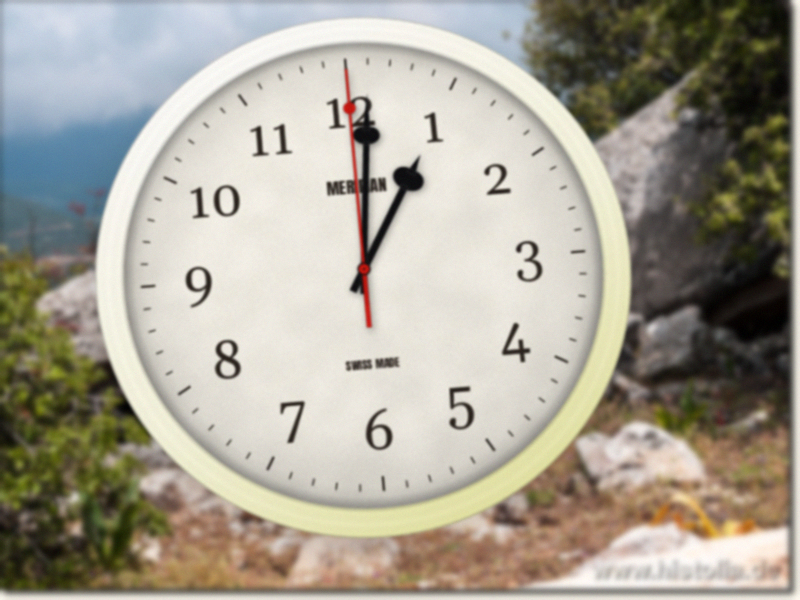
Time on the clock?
1:01:00
